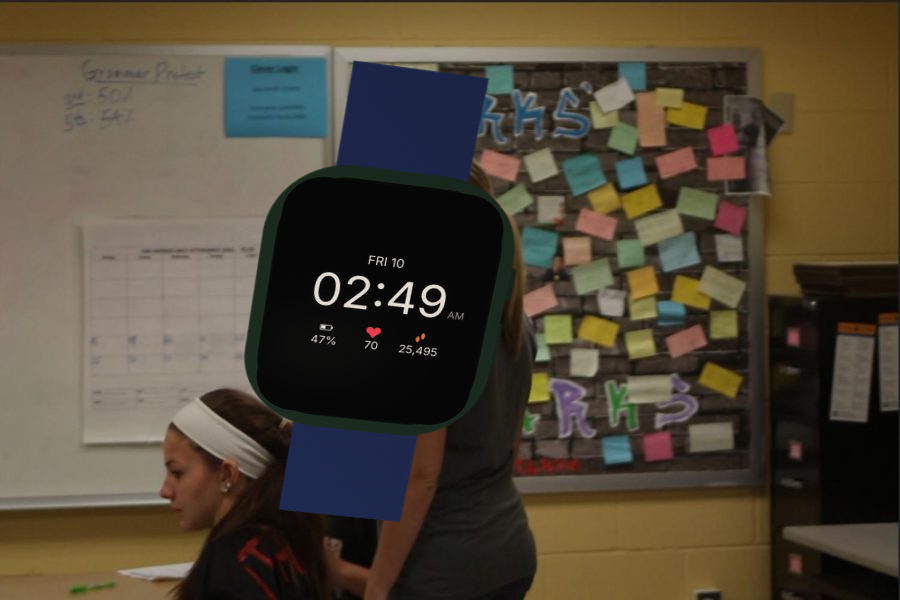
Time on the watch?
2:49
